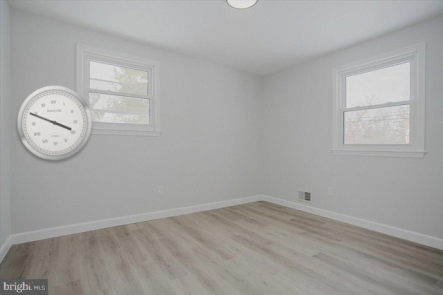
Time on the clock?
3:49
